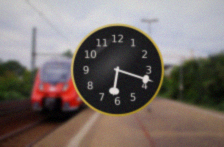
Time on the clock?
6:18
